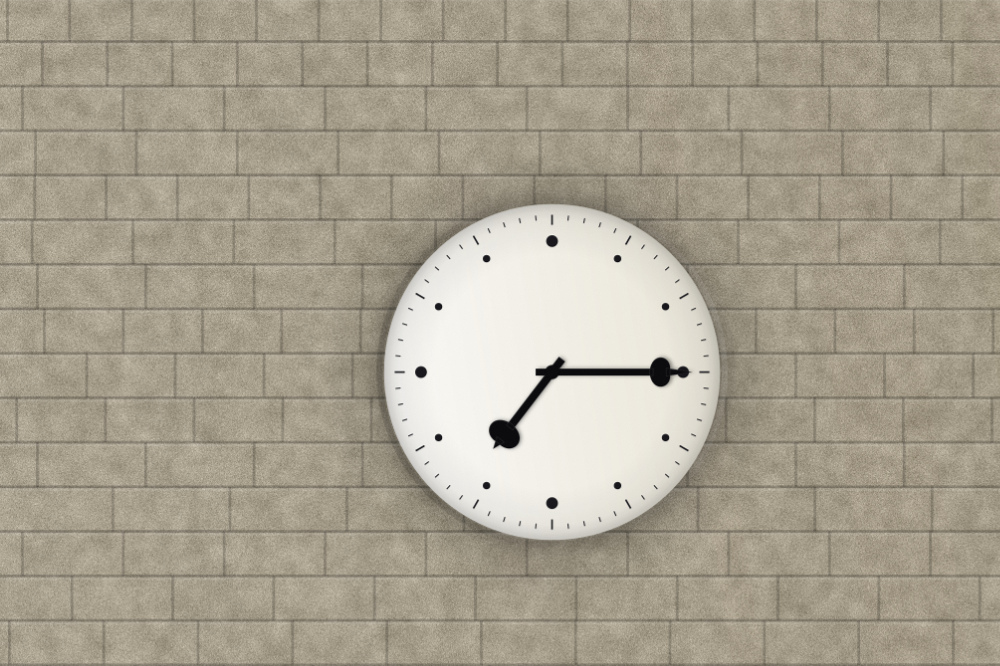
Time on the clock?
7:15
